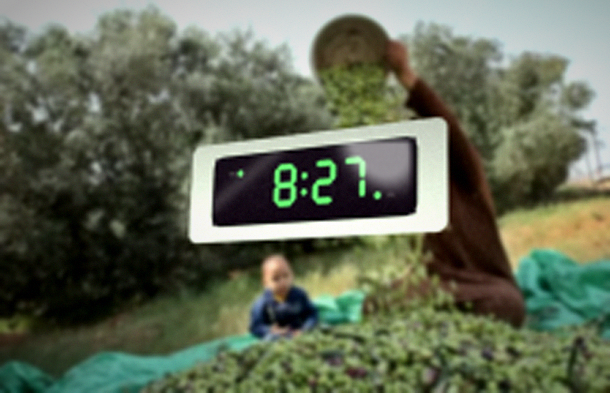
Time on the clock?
8:27
